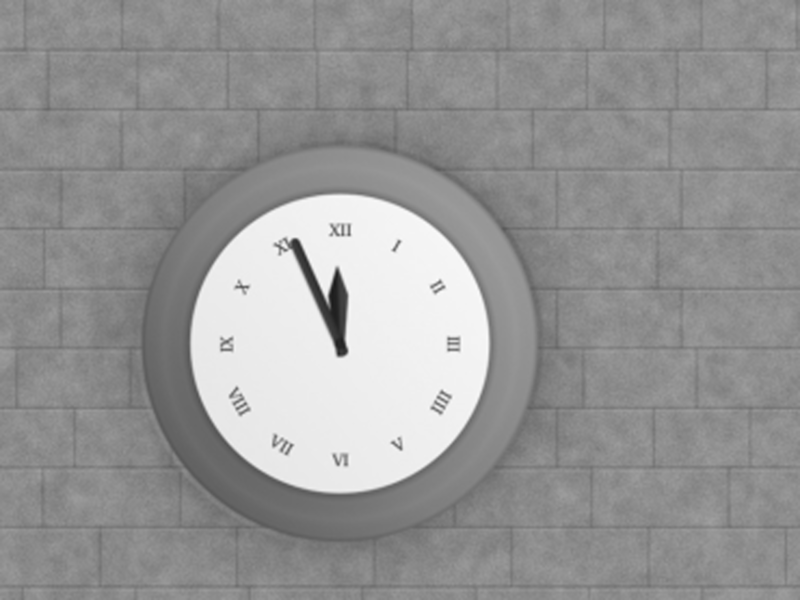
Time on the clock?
11:56
